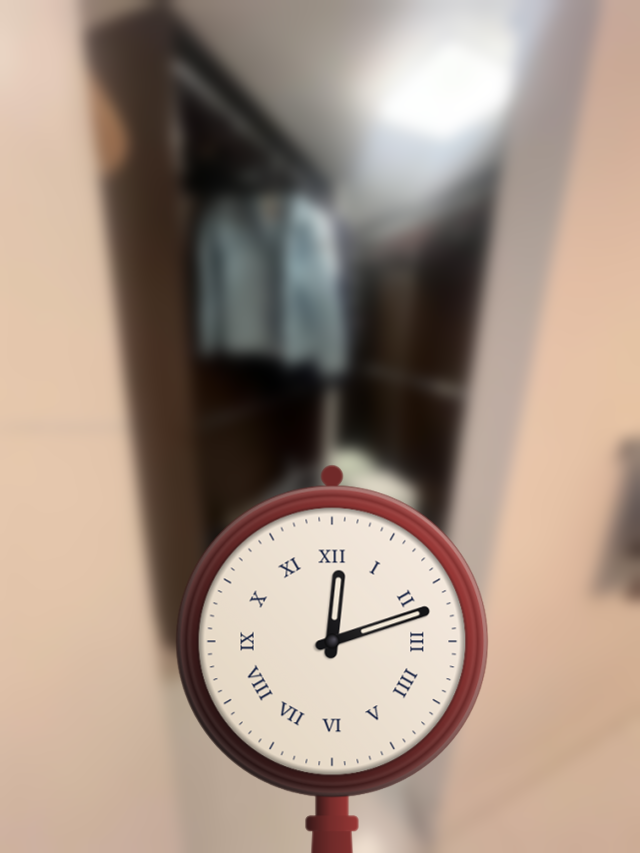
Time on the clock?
12:12
